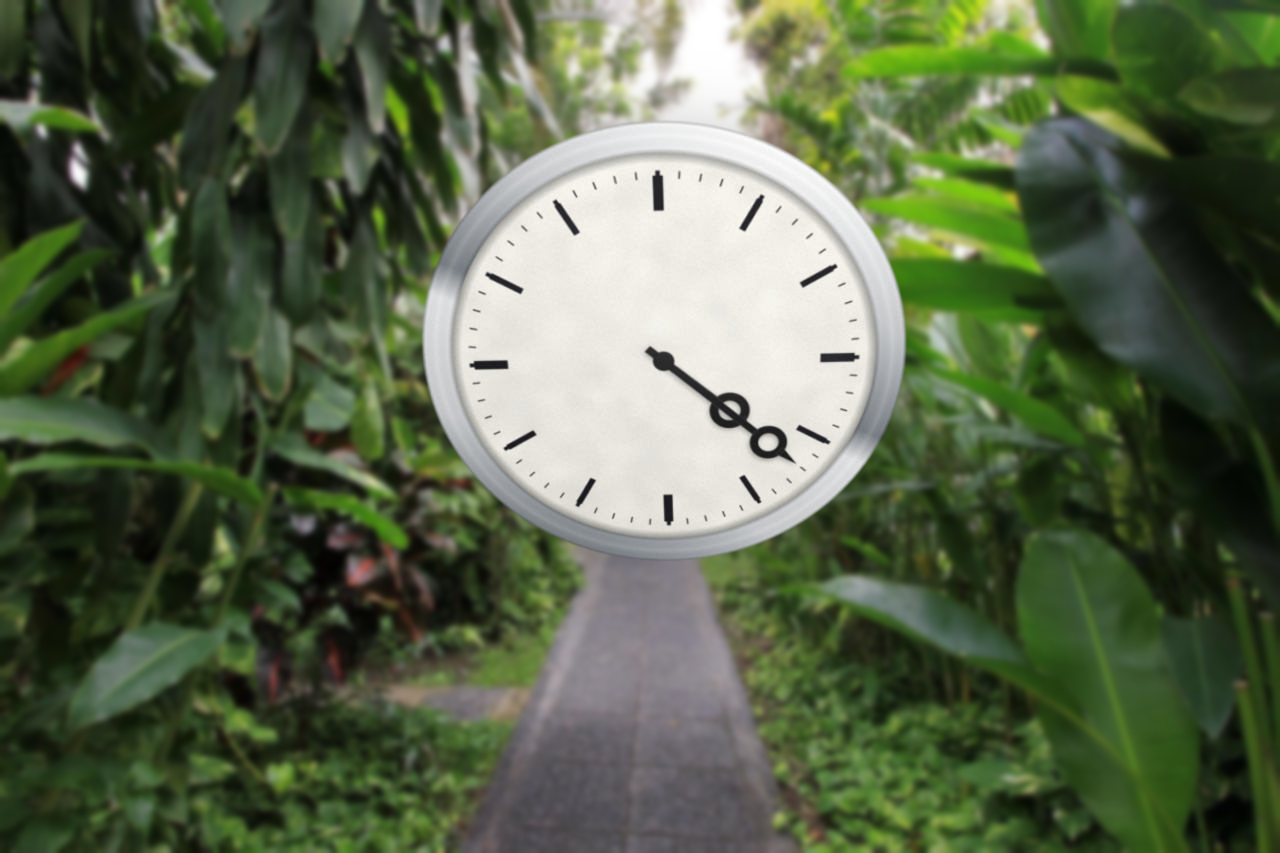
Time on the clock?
4:22
